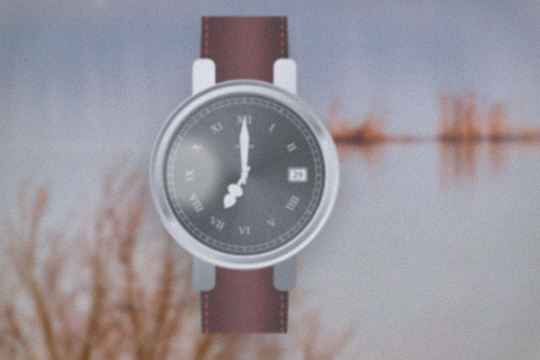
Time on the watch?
7:00
